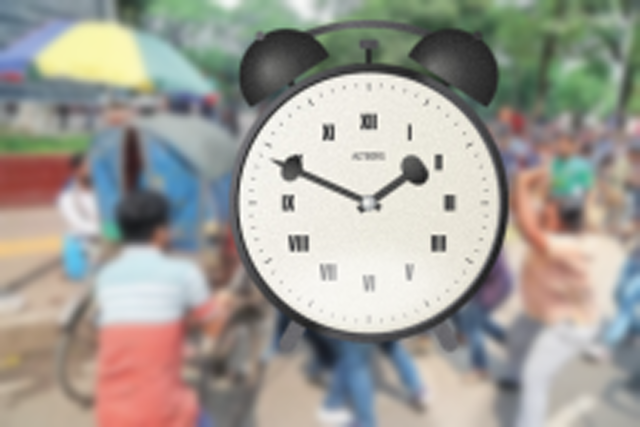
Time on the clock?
1:49
